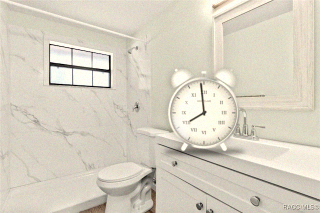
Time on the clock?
7:59
